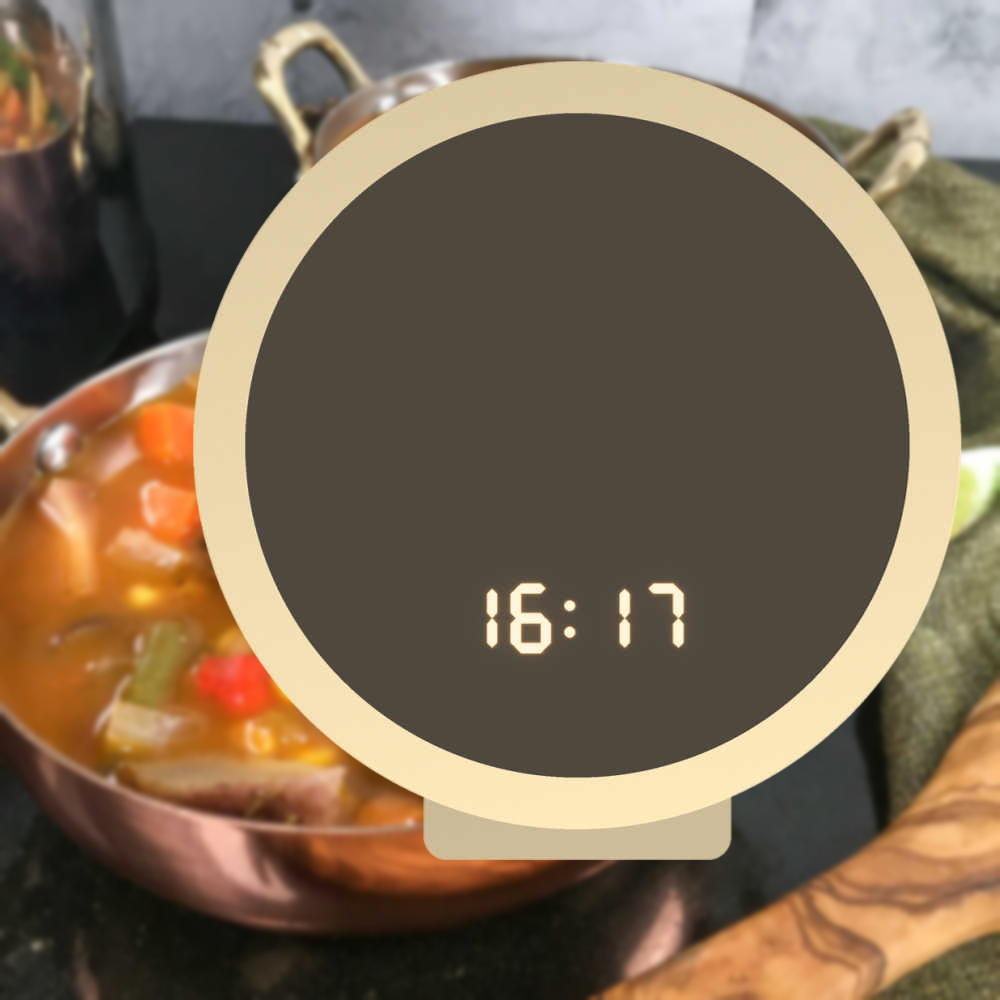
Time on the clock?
16:17
